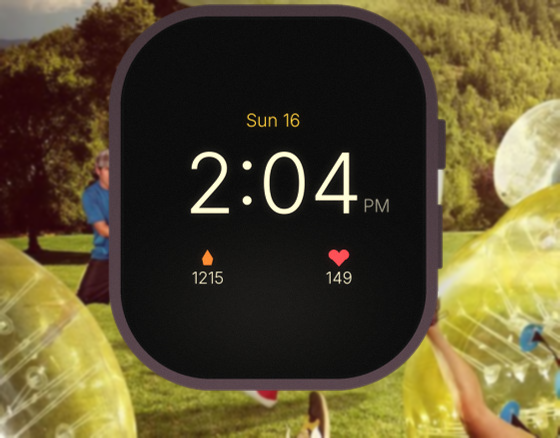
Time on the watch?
2:04
